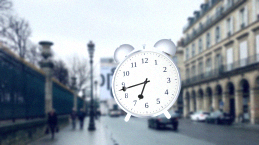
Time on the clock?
6:43
